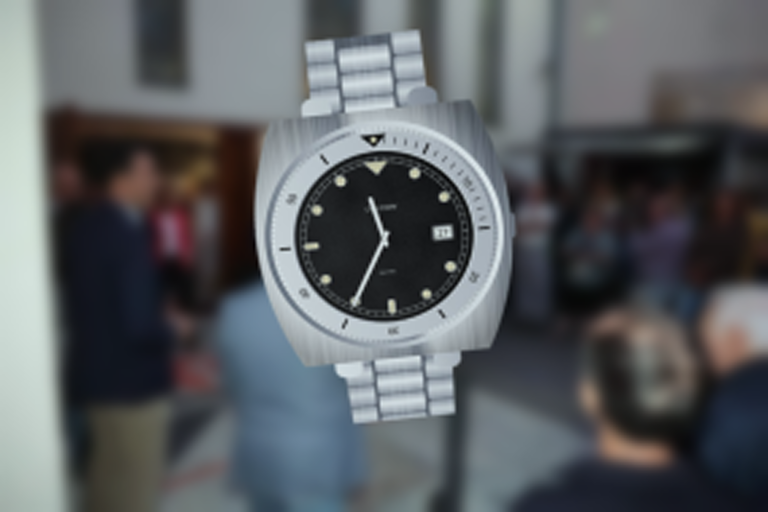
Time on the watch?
11:35
